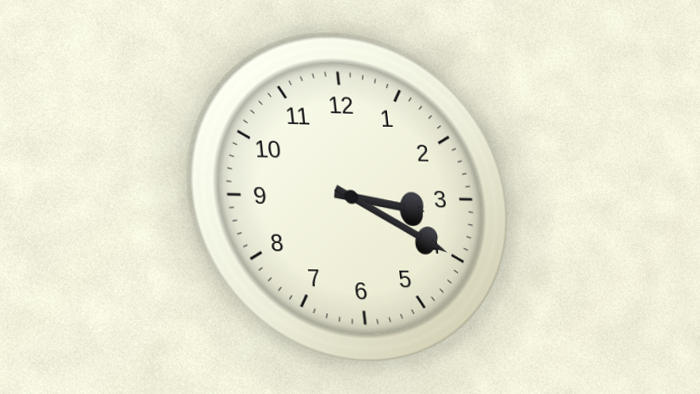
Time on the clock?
3:20
